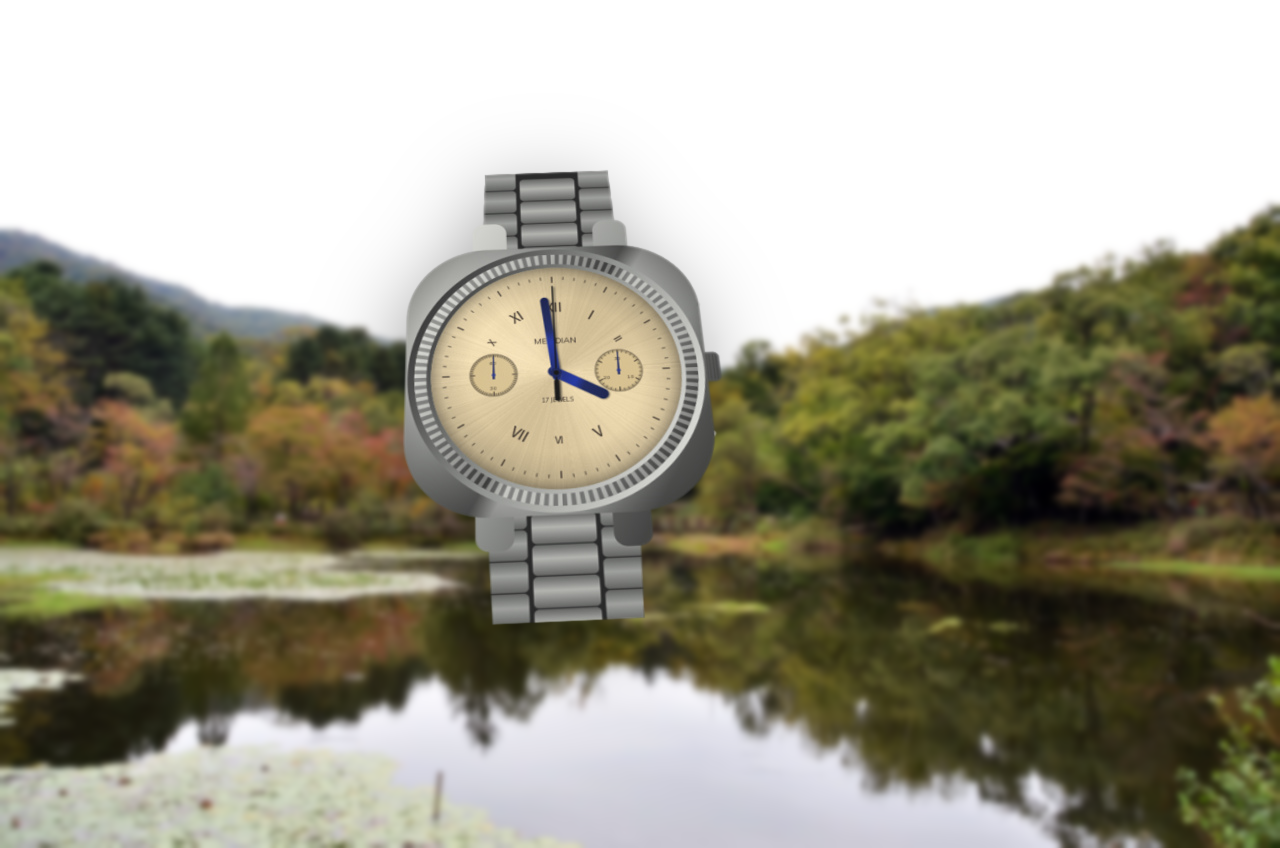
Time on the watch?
3:59
